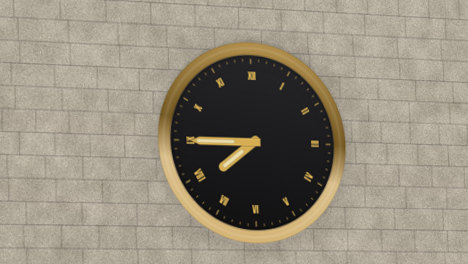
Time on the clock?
7:45
